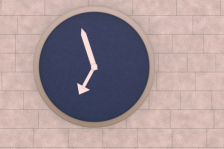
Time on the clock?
6:57
